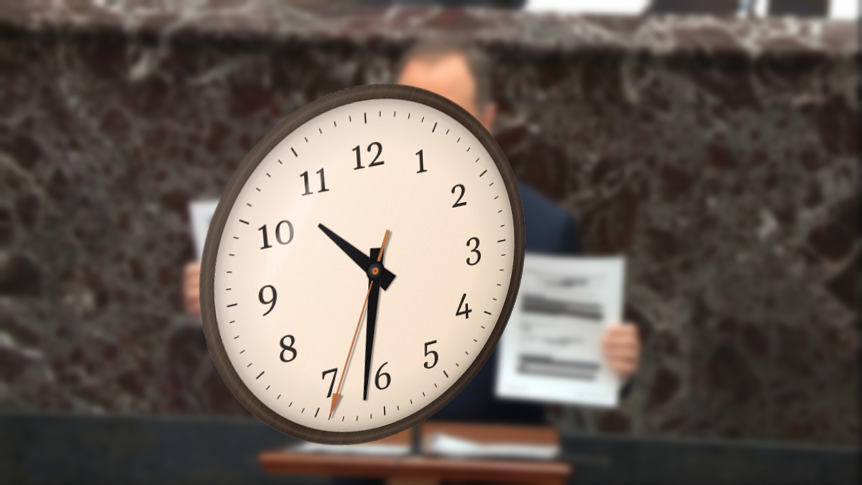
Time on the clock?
10:31:34
